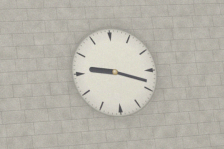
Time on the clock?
9:18
